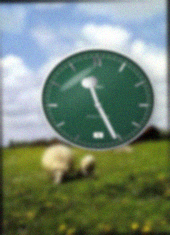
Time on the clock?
11:26
